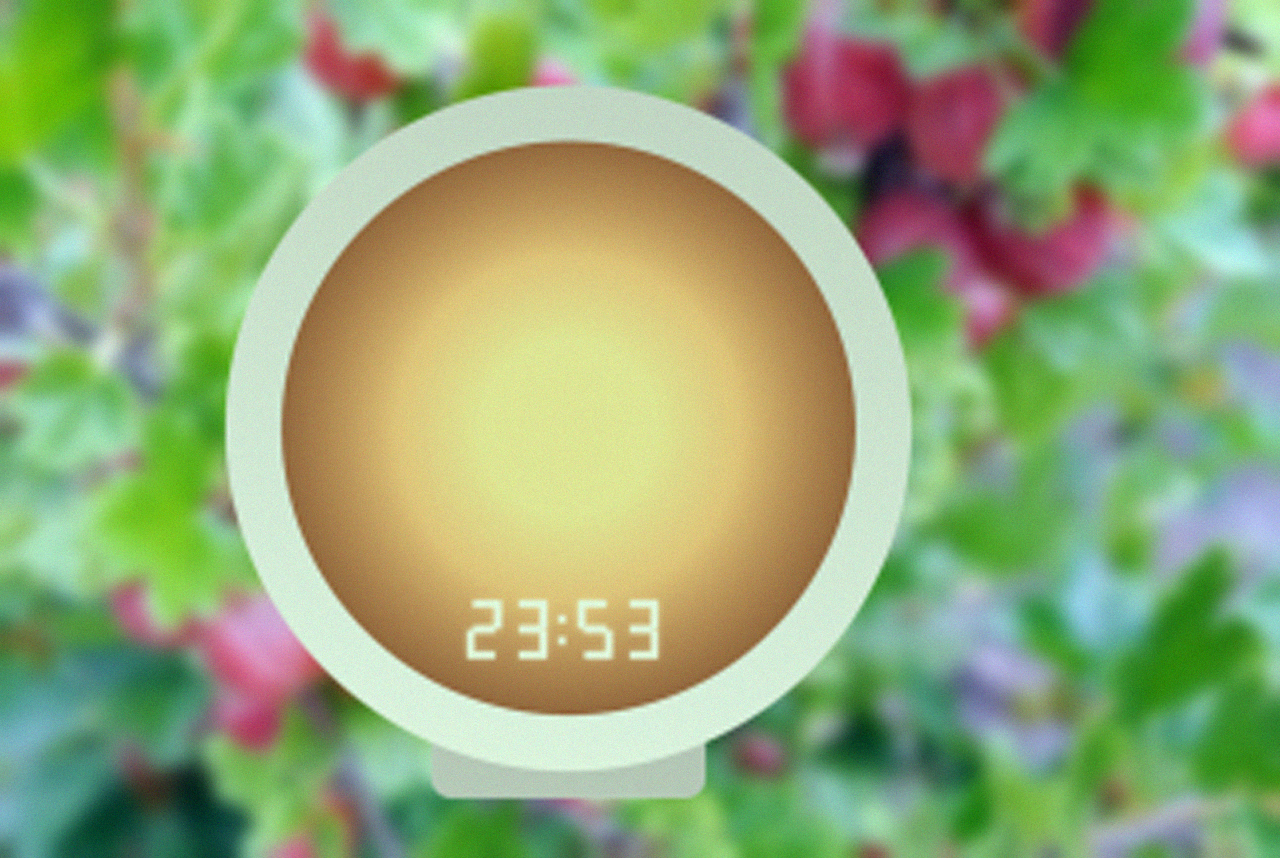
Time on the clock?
23:53
